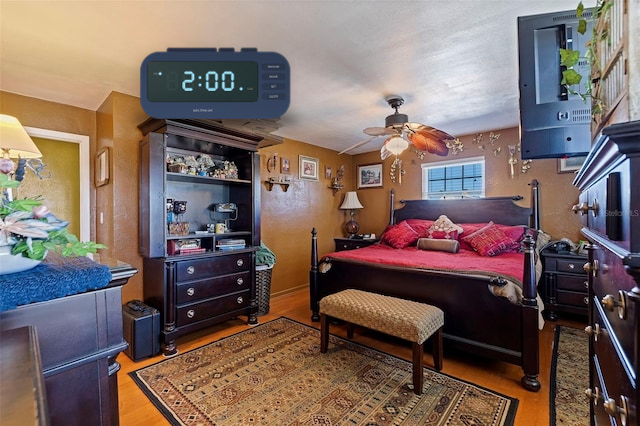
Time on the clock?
2:00
